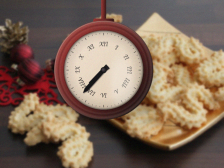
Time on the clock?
7:37
